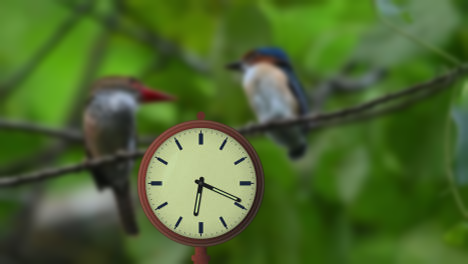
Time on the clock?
6:19
